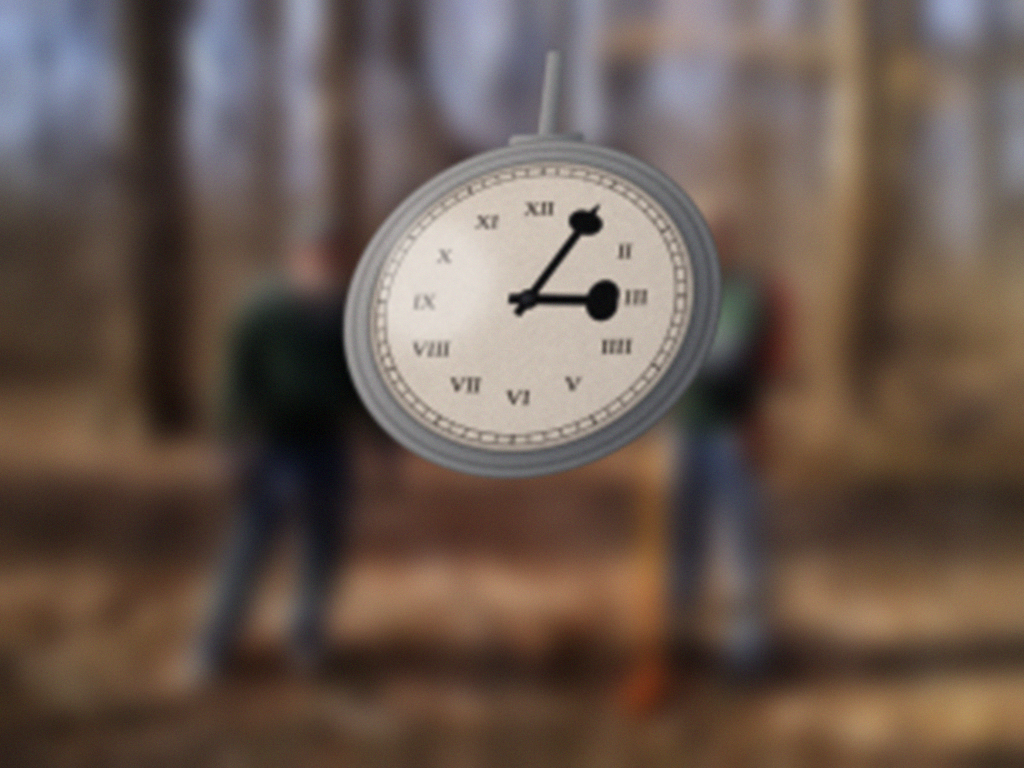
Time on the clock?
3:05
